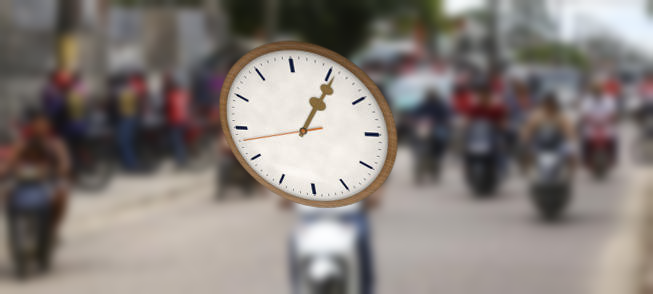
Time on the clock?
1:05:43
